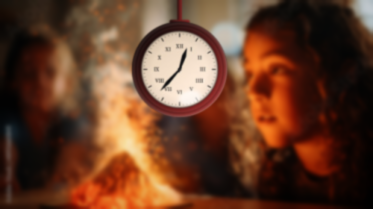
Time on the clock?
12:37
